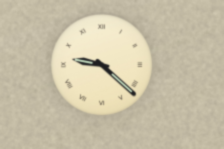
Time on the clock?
9:22
